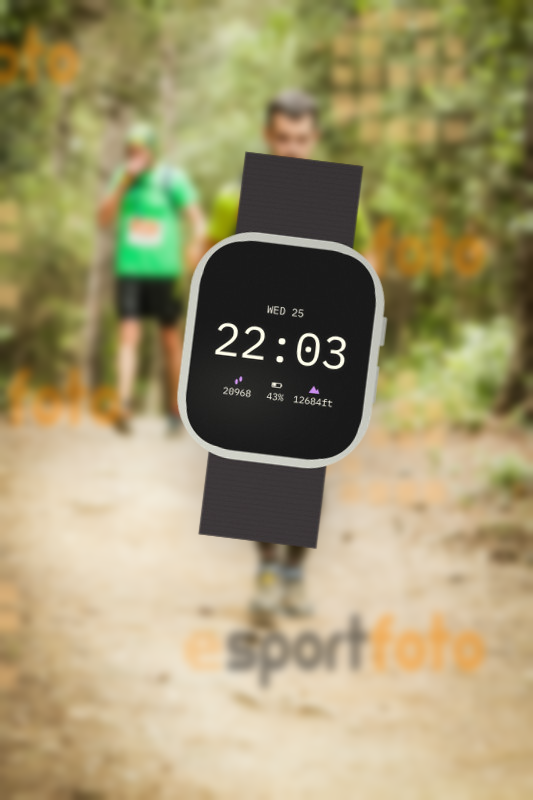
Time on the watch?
22:03
